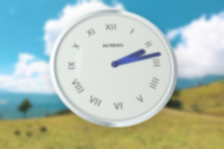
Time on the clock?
2:13
